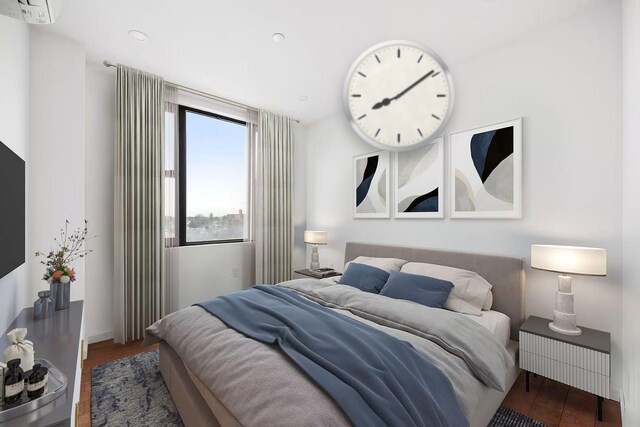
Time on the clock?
8:09
